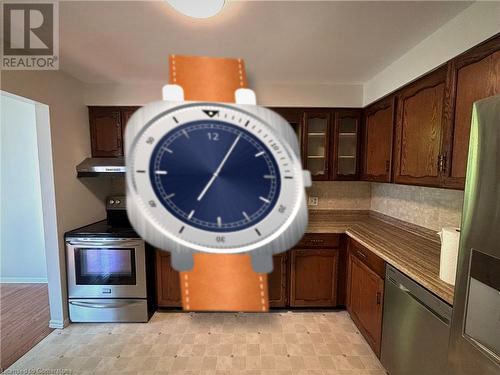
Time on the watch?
7:05
